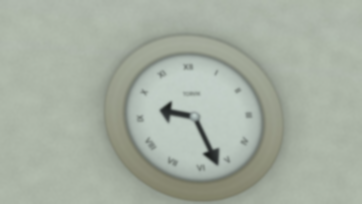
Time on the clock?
9:27
